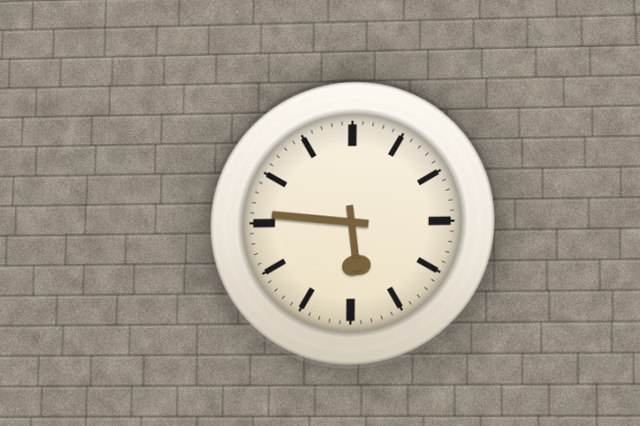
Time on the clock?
5:46
